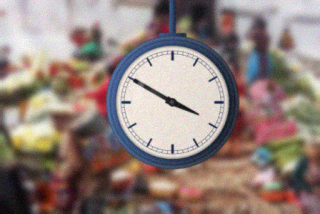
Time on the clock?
3:50
